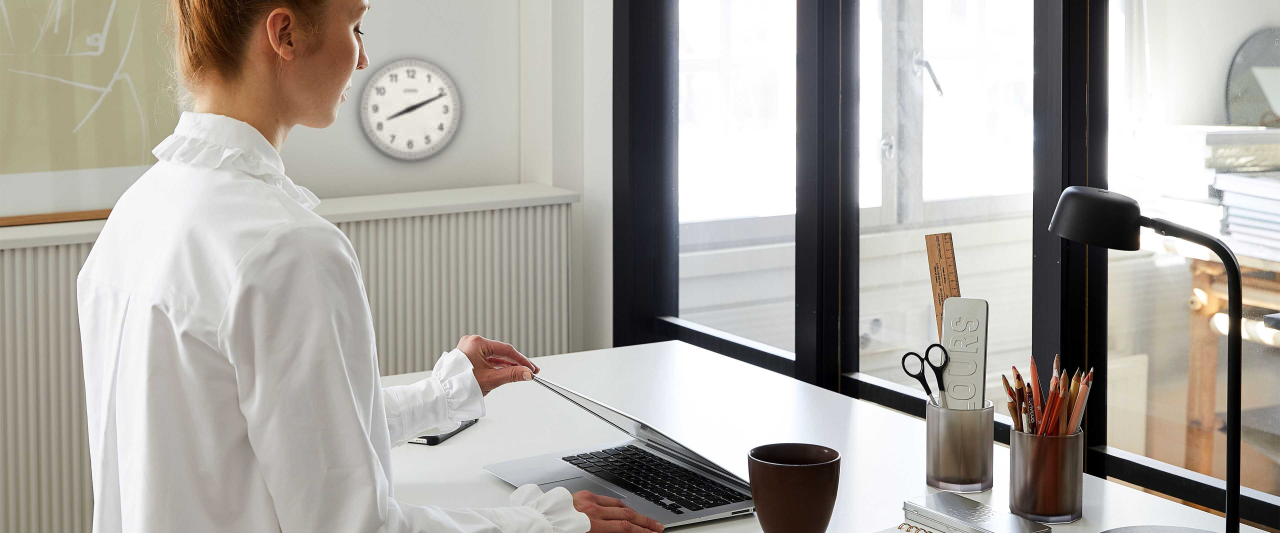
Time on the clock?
8:11
